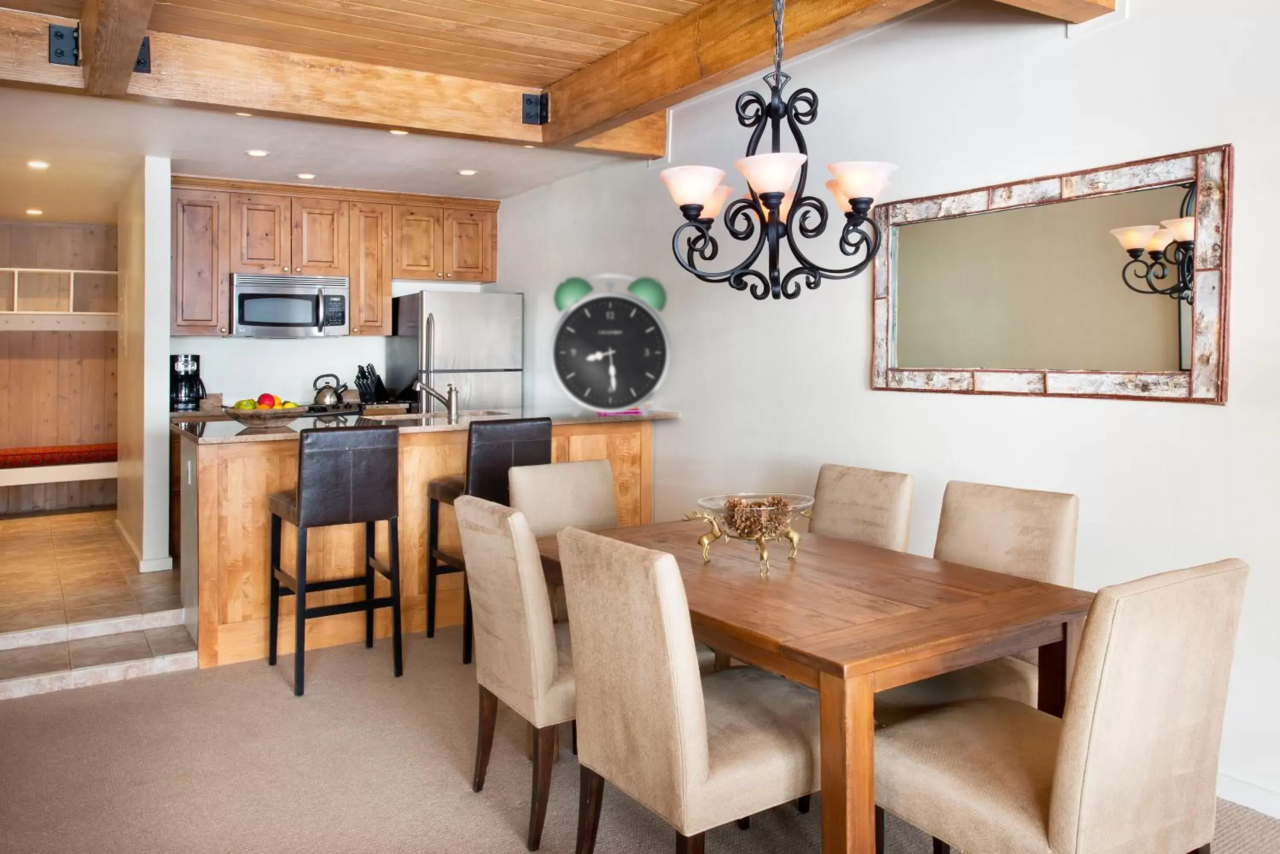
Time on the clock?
8:29
